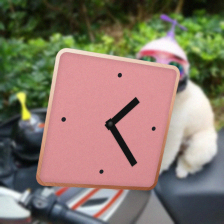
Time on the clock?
1:23
